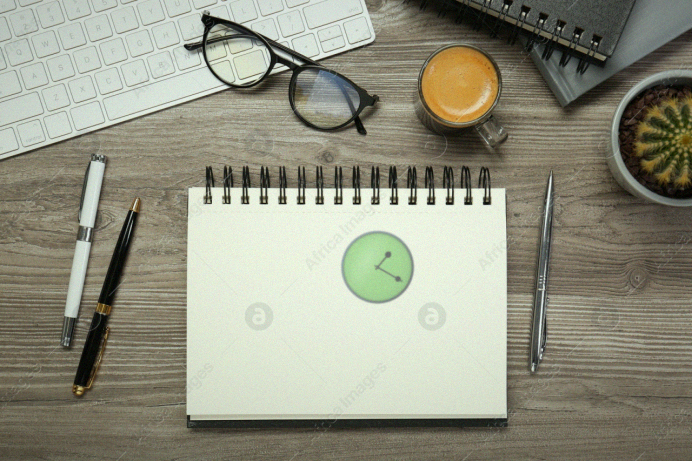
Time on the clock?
1:20
